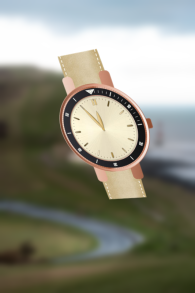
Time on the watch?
11:55
